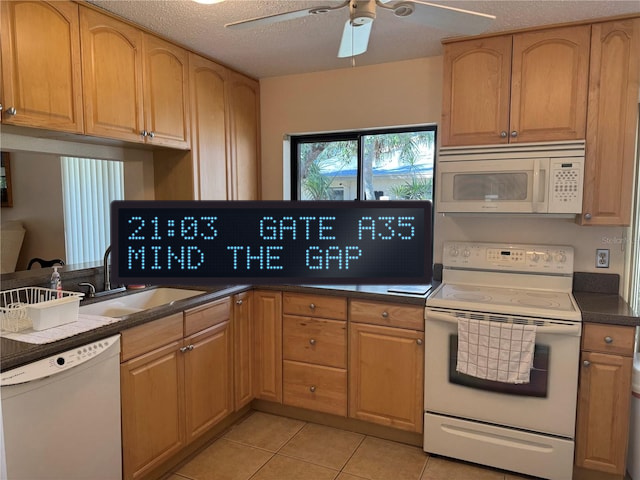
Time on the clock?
21:03
